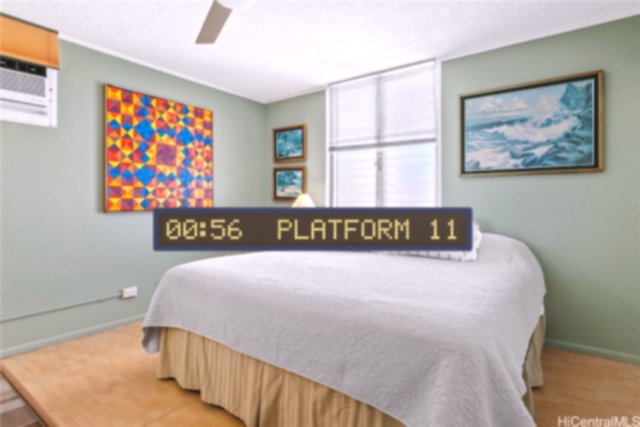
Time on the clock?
0:56
